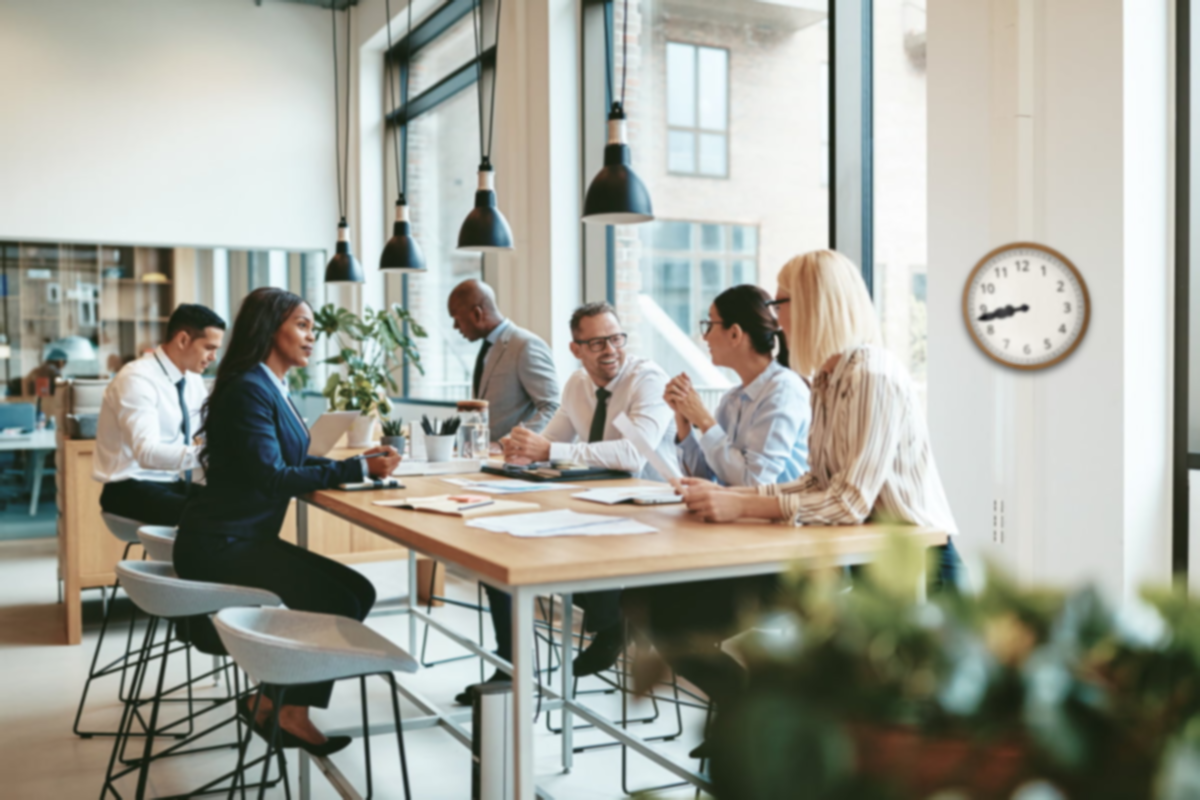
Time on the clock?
8:43
